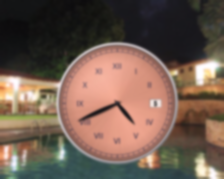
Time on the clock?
4:41
